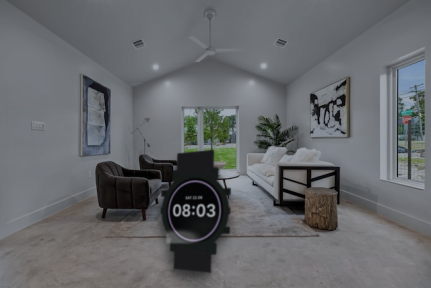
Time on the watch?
8:03
